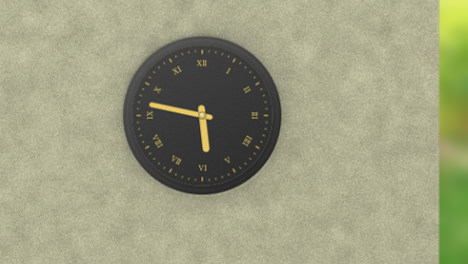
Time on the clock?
5:47
